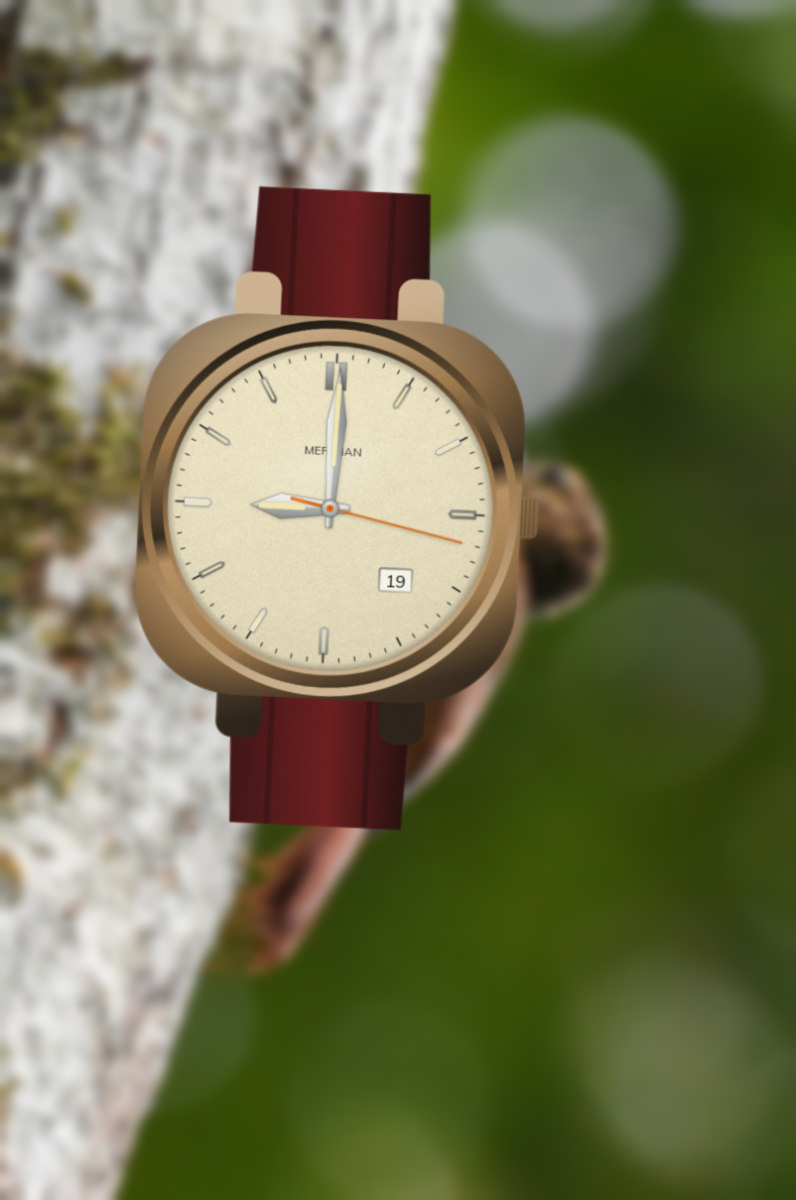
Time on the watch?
9:00:17
